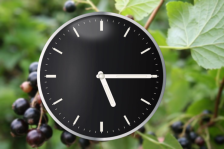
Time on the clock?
5:15
